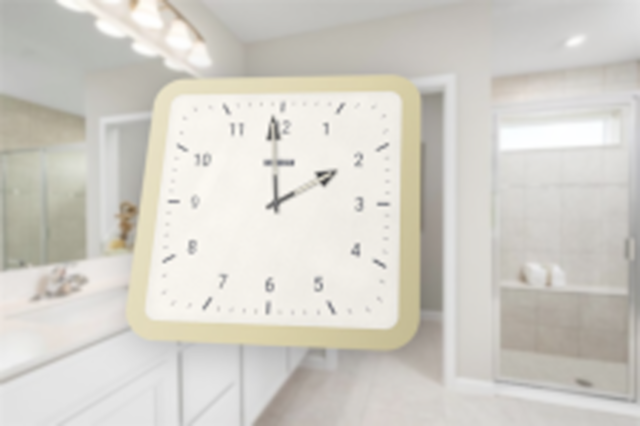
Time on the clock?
1:59
